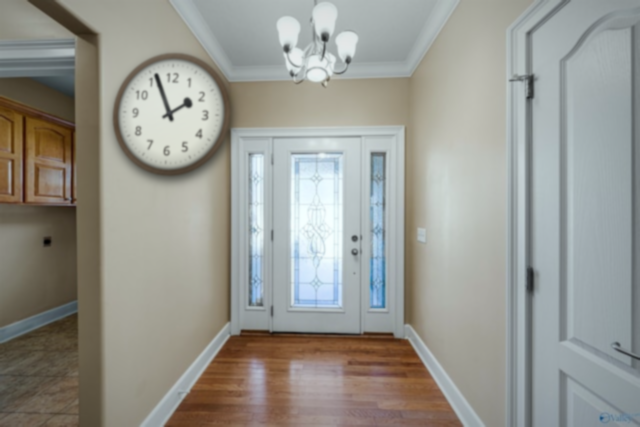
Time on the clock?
1:56
